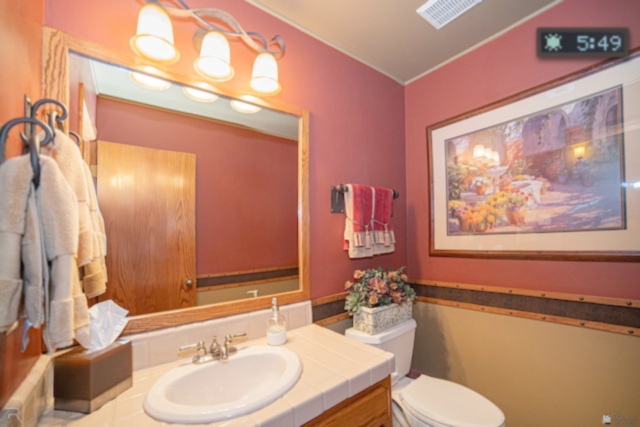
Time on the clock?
5:49
